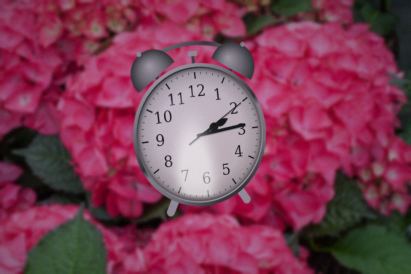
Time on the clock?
2:14:10
